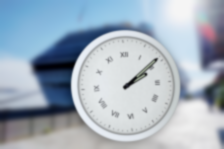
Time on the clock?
2:09
